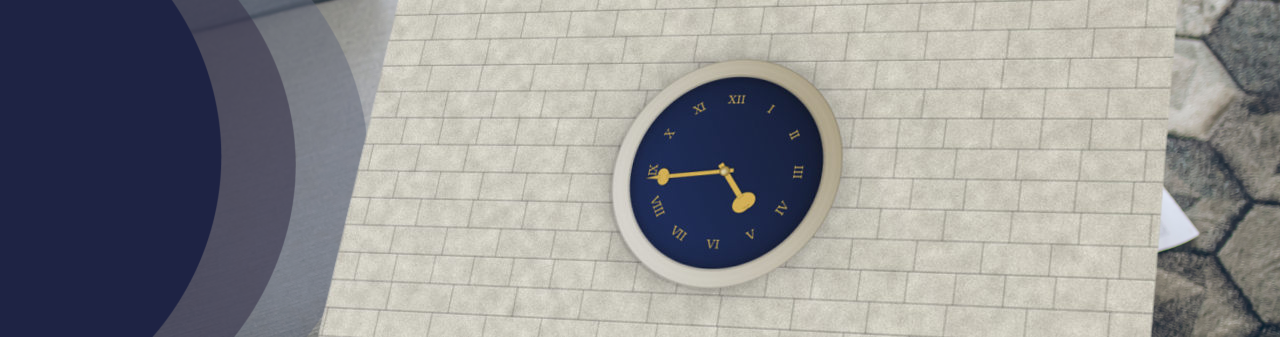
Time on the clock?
4:44
